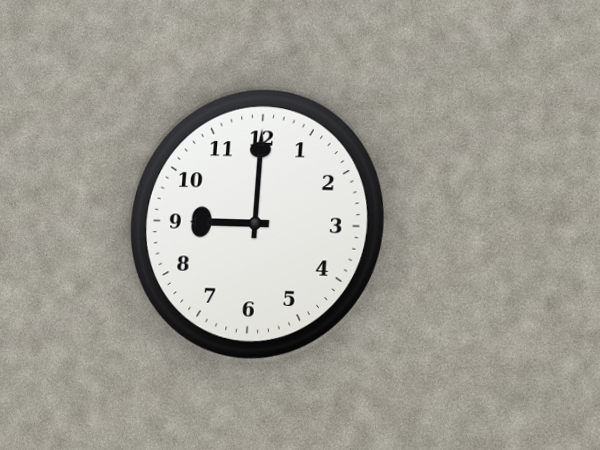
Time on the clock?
9:00
